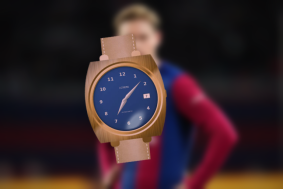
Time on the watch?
7:08
